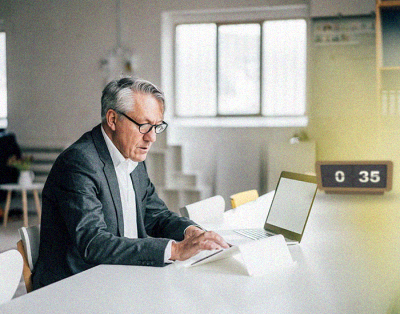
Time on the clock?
0:35
